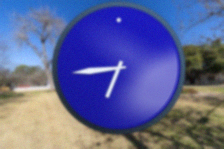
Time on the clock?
6:44
